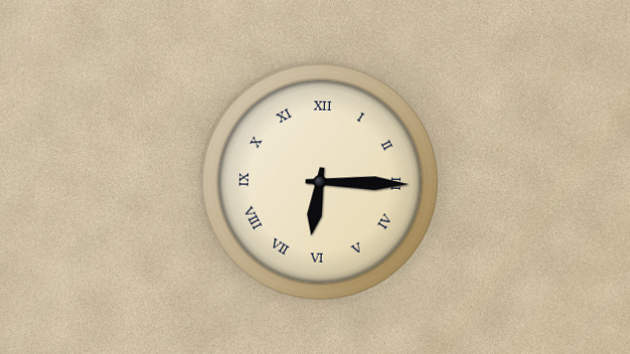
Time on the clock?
6:15
